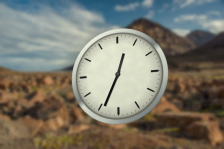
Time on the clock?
12:34
